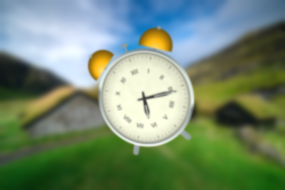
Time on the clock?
6:16
